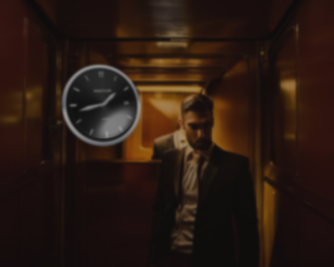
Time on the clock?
1:43
